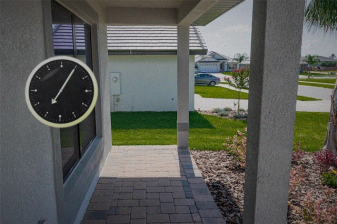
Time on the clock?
7:05
